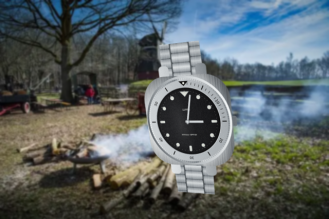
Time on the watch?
3:02
